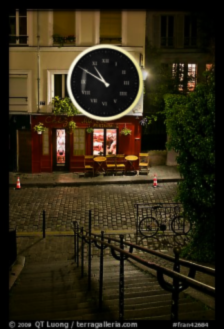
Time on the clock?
10:50
